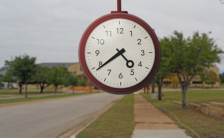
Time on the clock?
4:39
